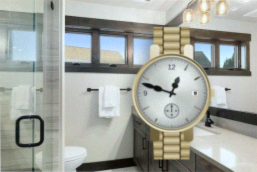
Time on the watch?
12:48
